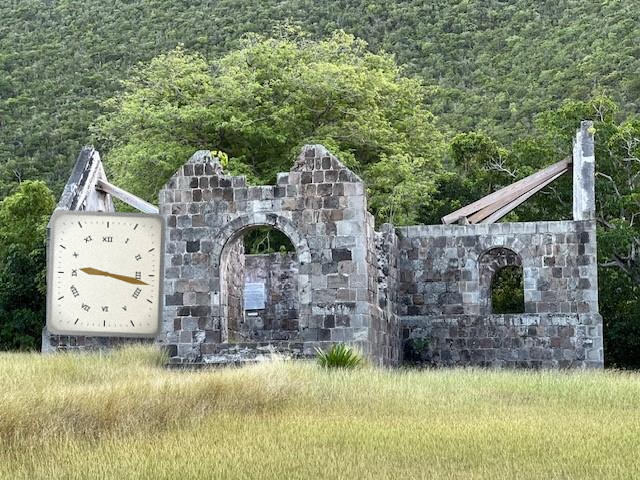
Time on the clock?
9:17
